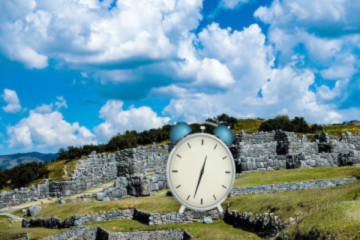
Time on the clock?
12:33
